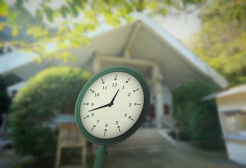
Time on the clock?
12:42
